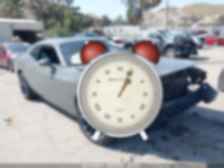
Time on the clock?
1:04
